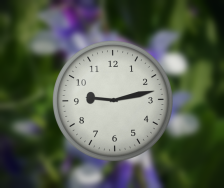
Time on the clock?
9:13
